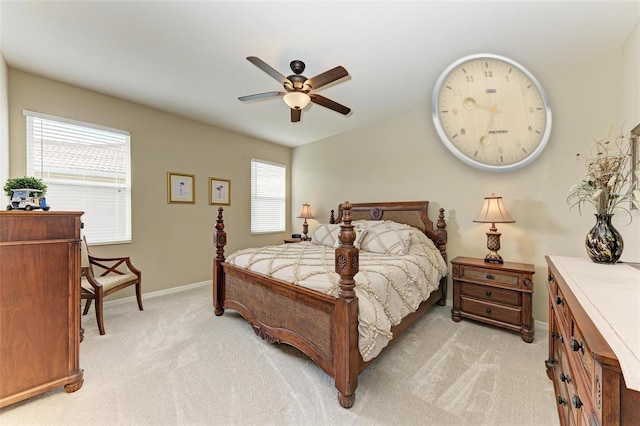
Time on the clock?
9:34
